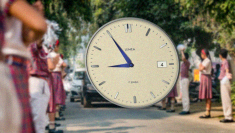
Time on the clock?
8:55
